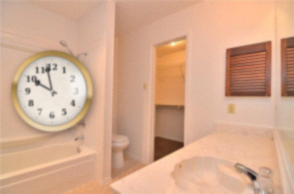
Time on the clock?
9:58
